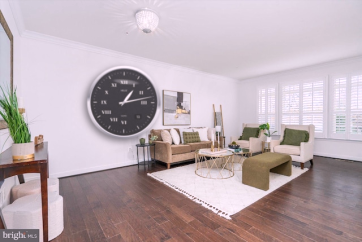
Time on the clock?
1:13
